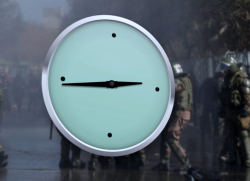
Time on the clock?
2:44
